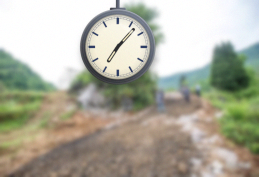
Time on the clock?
7:07
